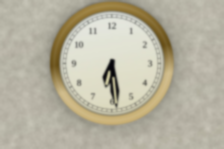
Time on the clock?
6:29
